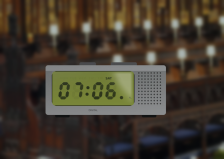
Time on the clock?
7:06
